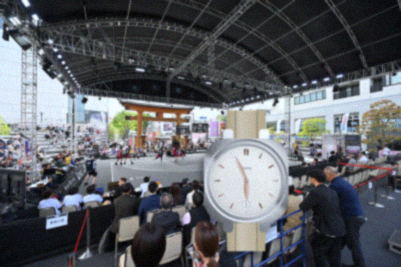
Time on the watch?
5:56
